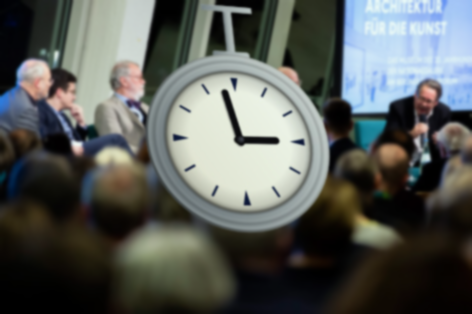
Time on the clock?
2:58
